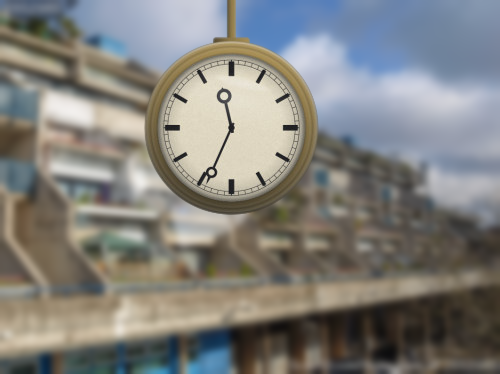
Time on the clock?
11:34
